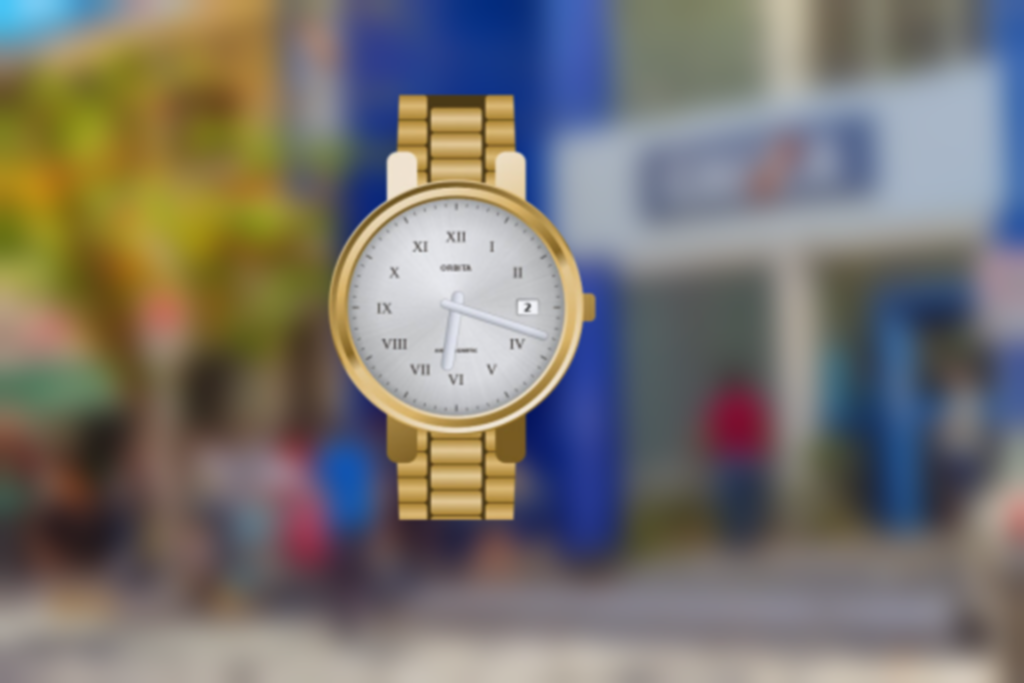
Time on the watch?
6:18
